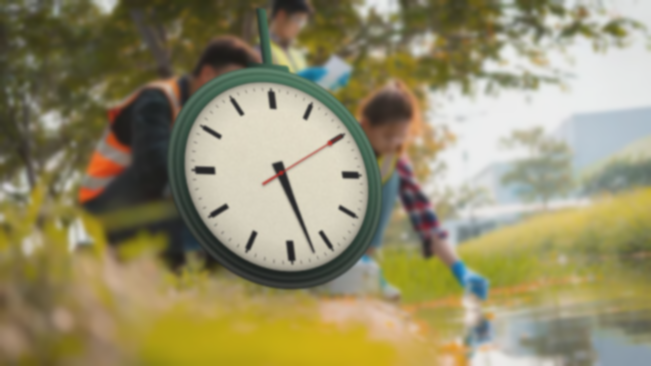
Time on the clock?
5:27:10
